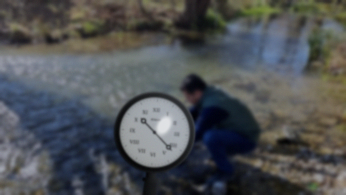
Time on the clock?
10:22
